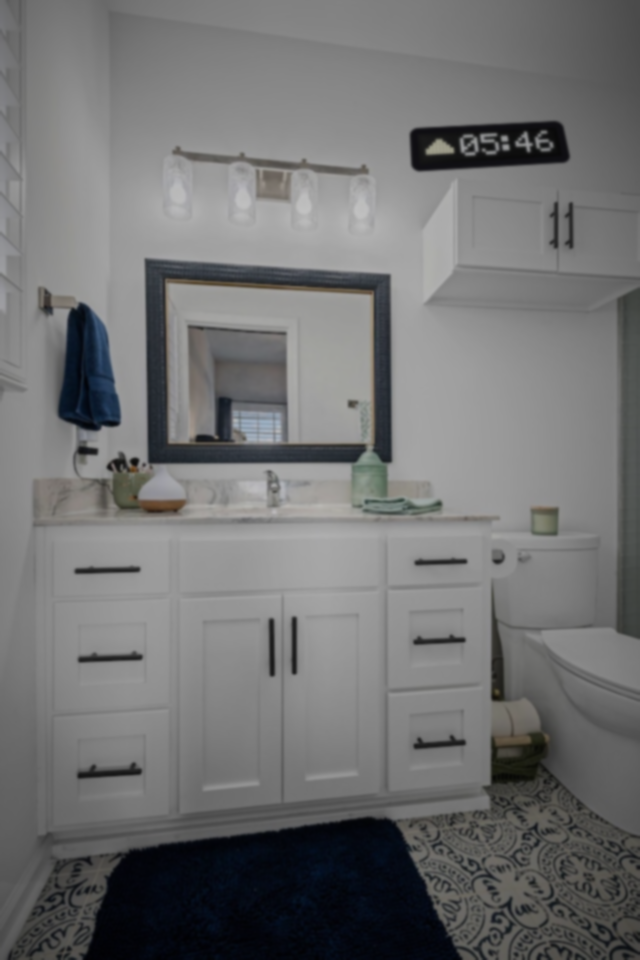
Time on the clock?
5:46
